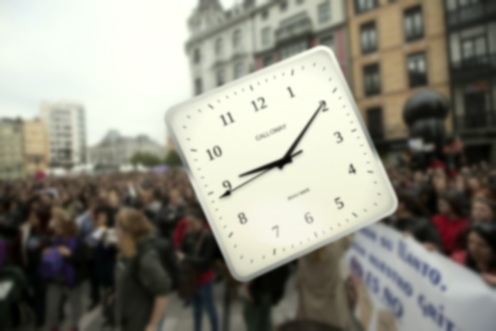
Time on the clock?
9:09:44
